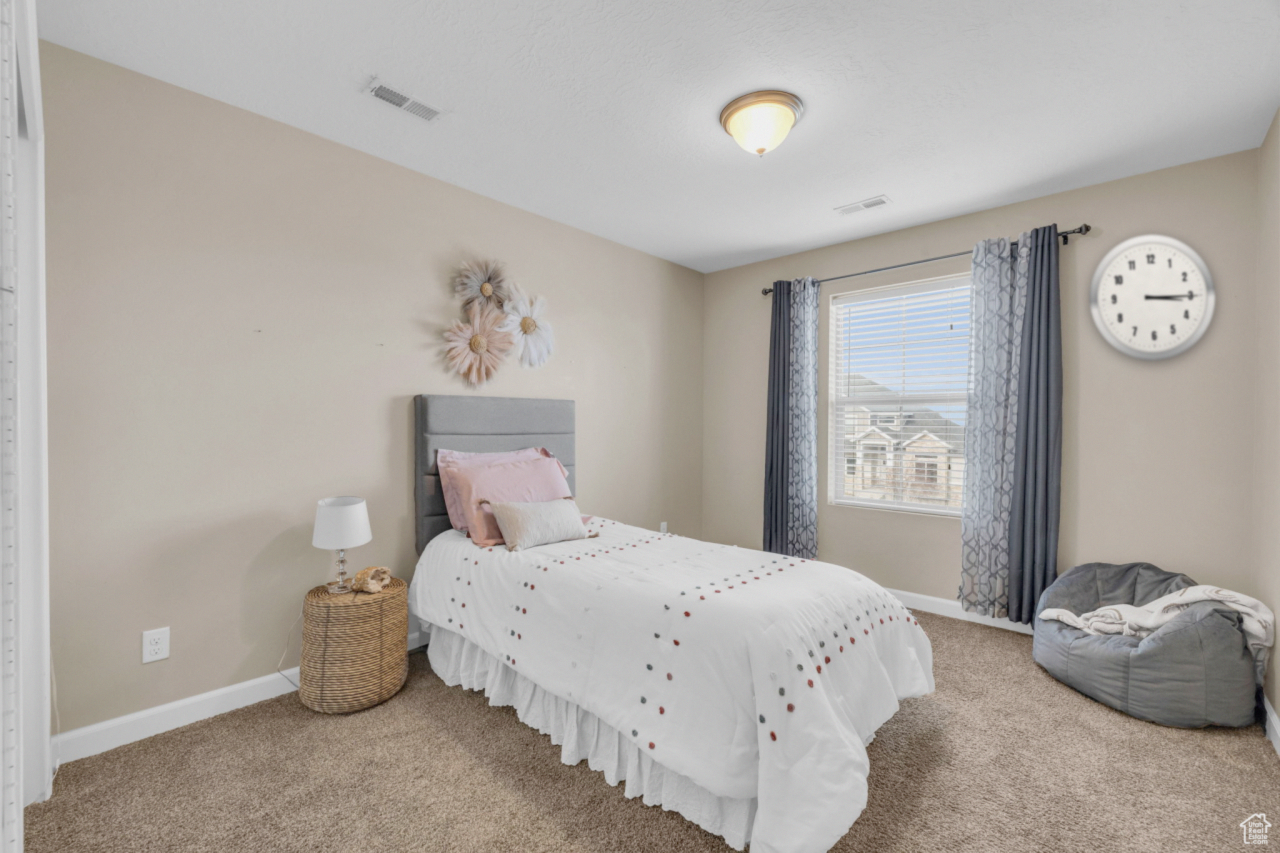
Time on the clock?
3:15
